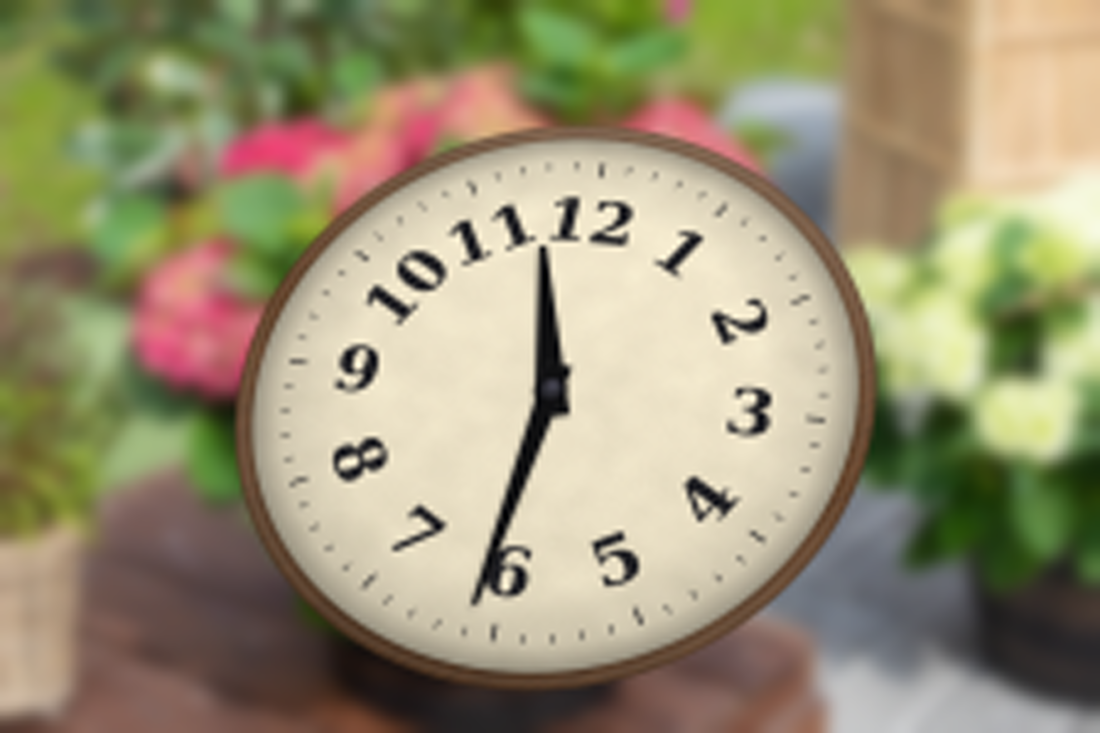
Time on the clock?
11:31
